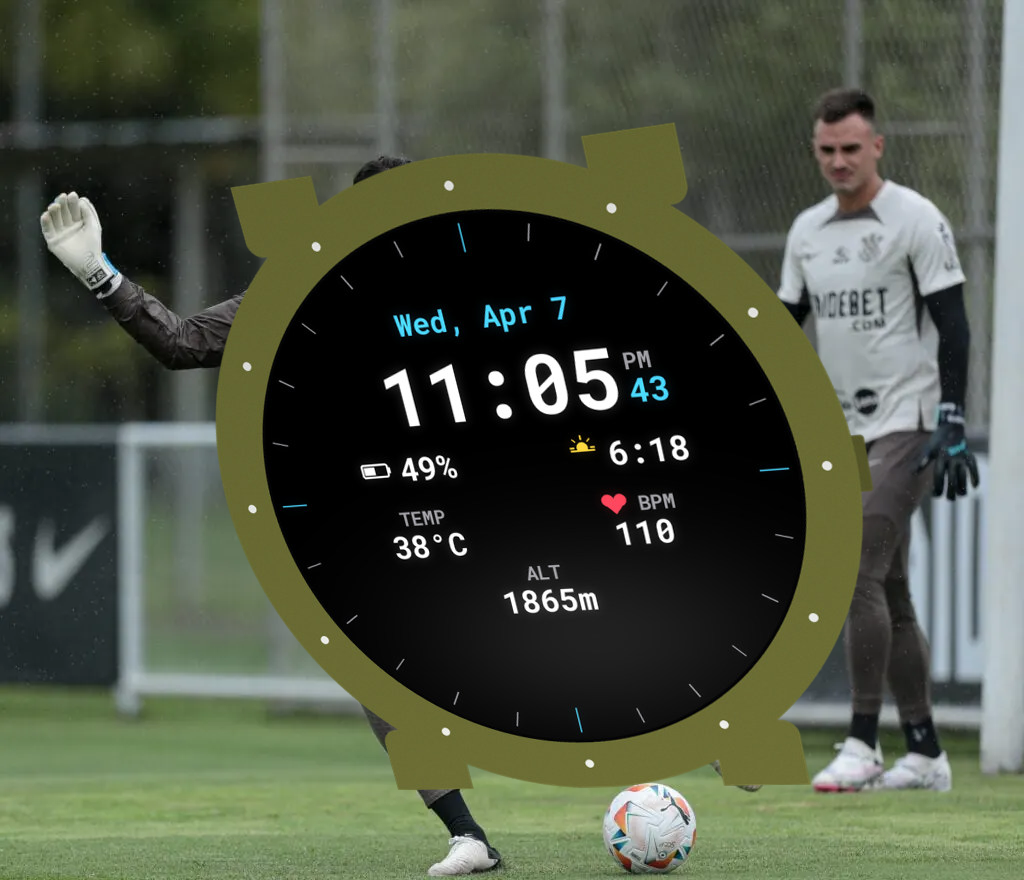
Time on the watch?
11:05:43
